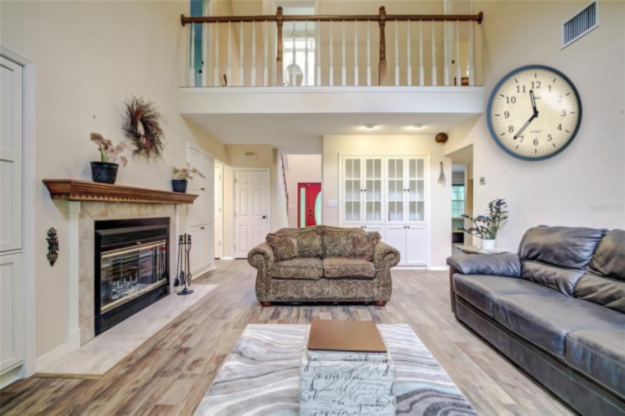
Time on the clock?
11:37
